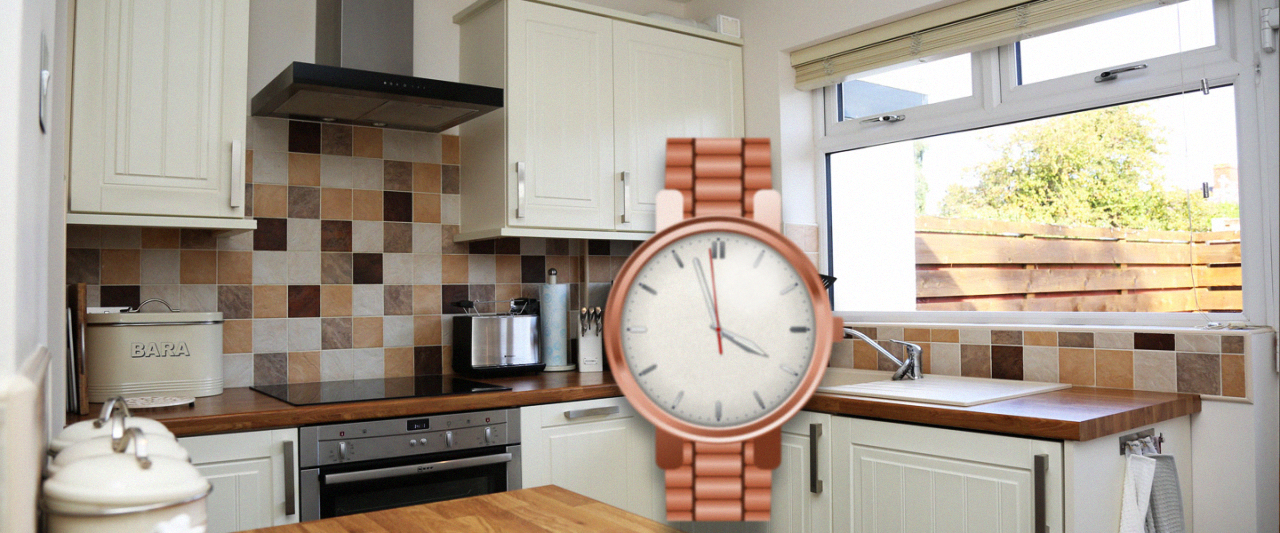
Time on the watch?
3:56:59
